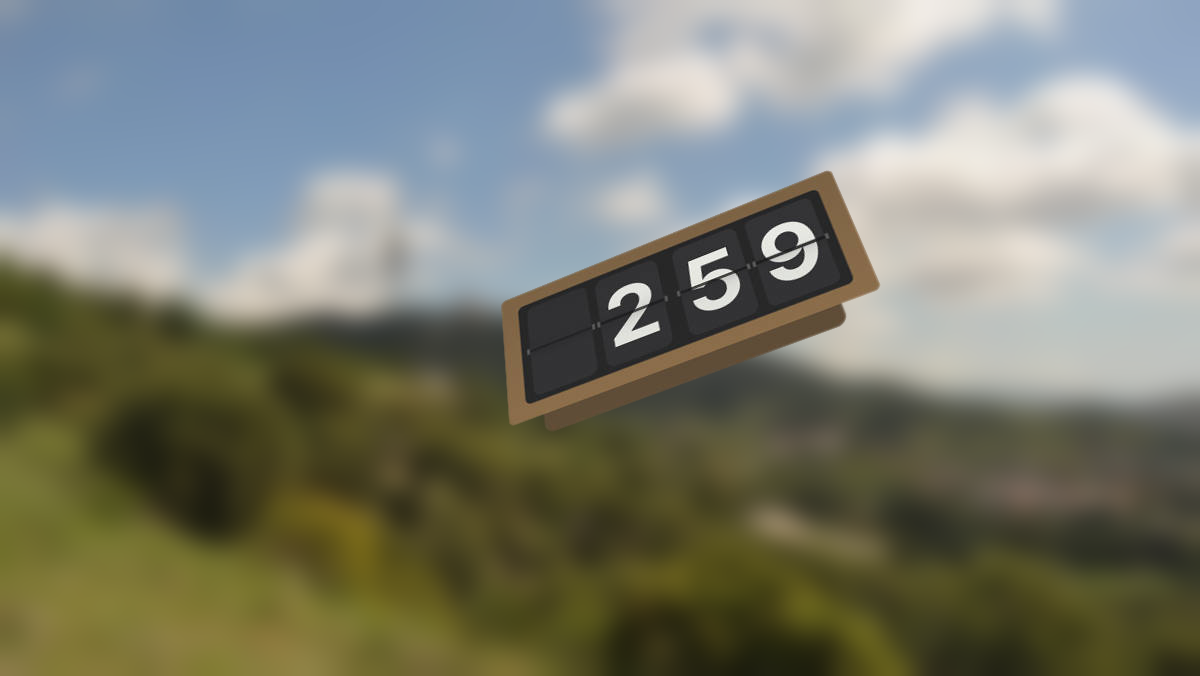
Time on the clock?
2:59
